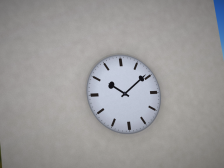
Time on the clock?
10:09
